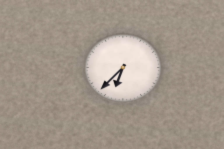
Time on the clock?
6:37
